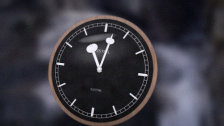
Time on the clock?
11:02
